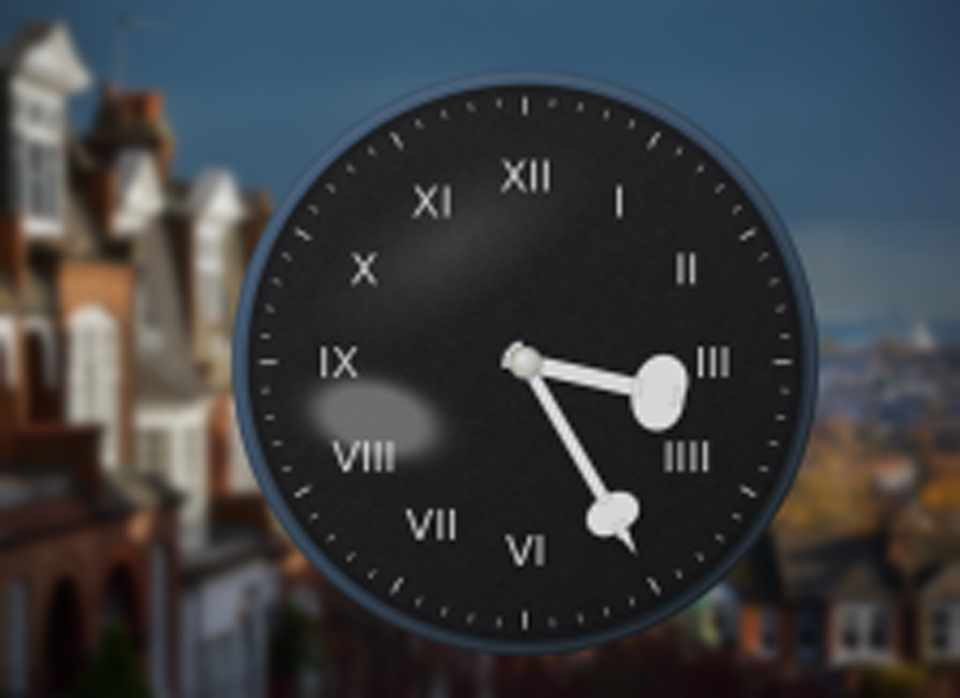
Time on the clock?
3:25
